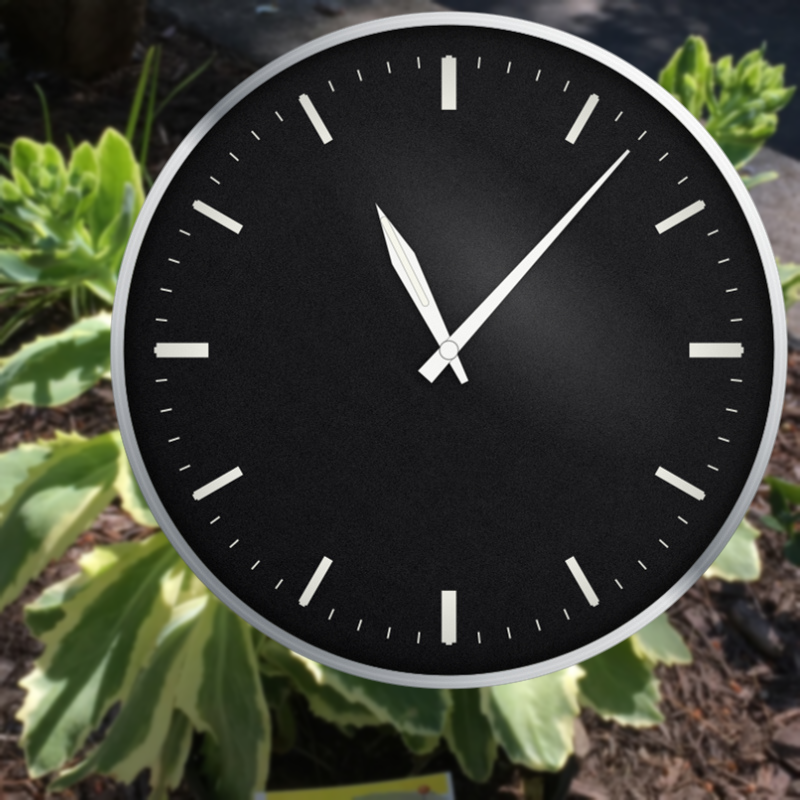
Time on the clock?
11:07
